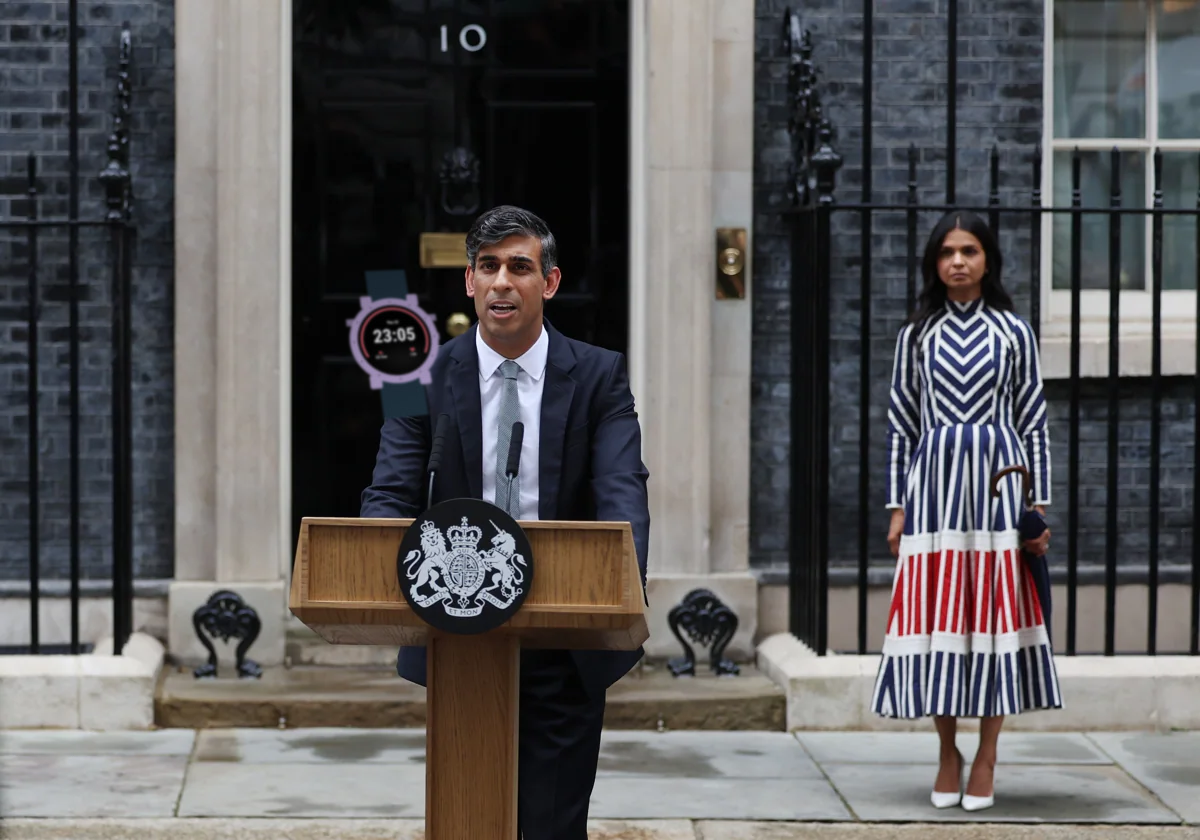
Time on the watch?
23:05
